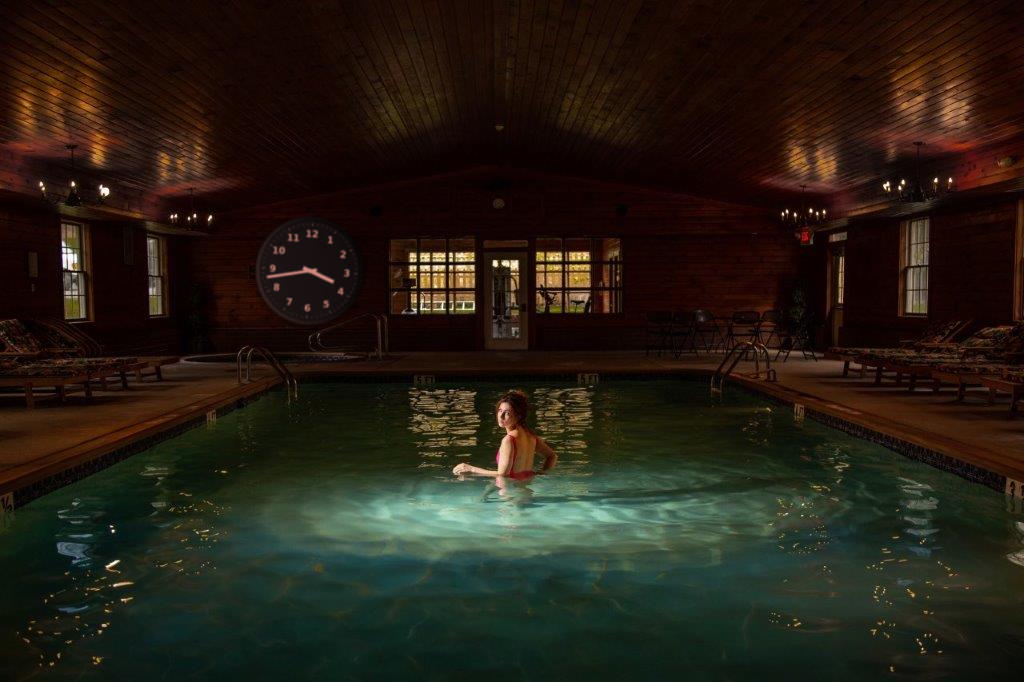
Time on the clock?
3:43
